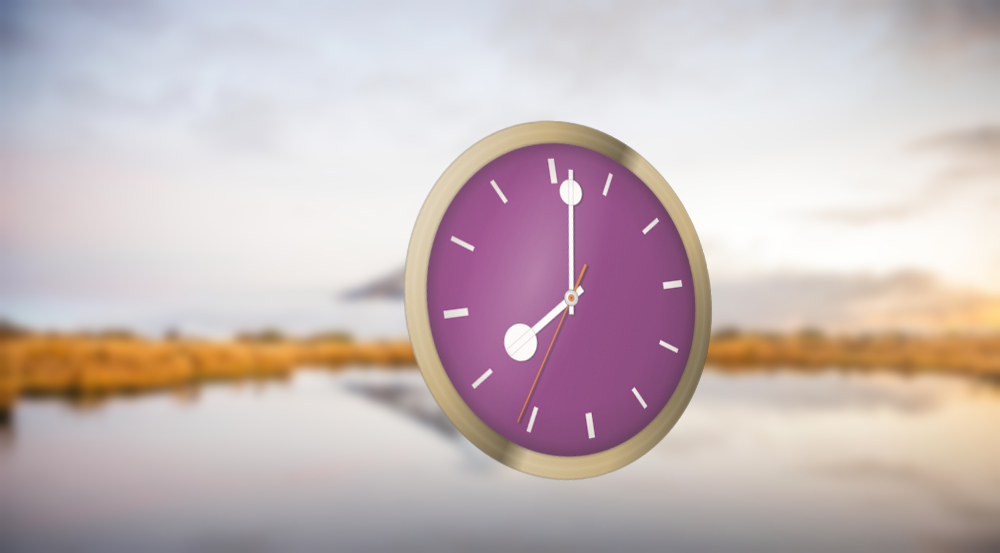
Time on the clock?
8:01:36
